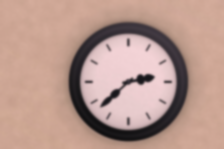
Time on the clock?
2:38
